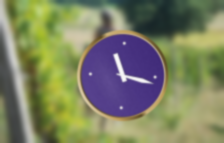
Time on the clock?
11:17
